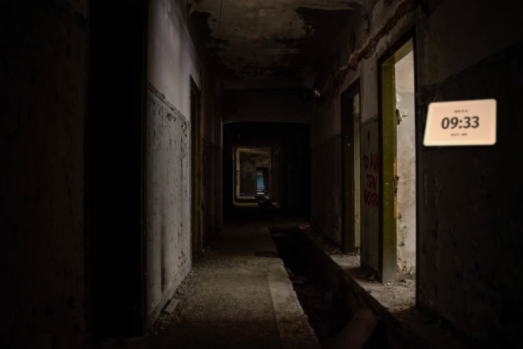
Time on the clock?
9:33
